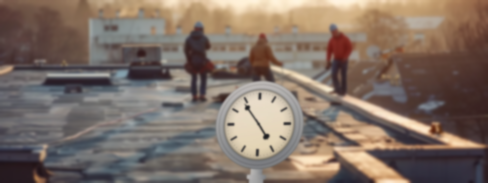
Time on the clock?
4:54
